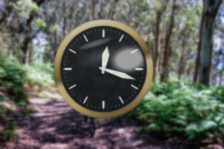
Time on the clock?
12:18
